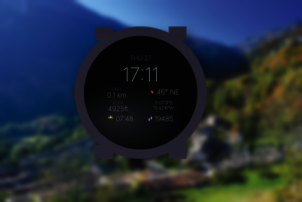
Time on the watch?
17:11
